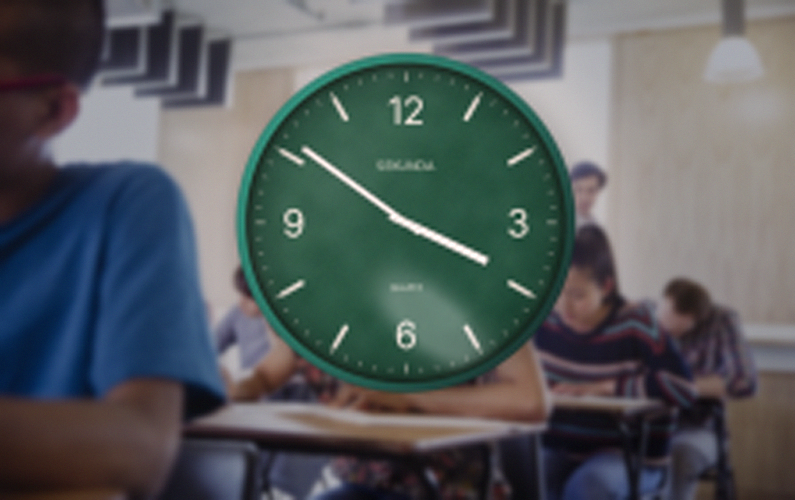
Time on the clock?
3:51
